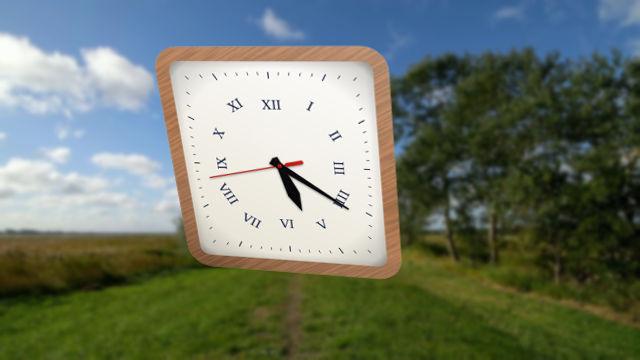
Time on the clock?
5:20:43
